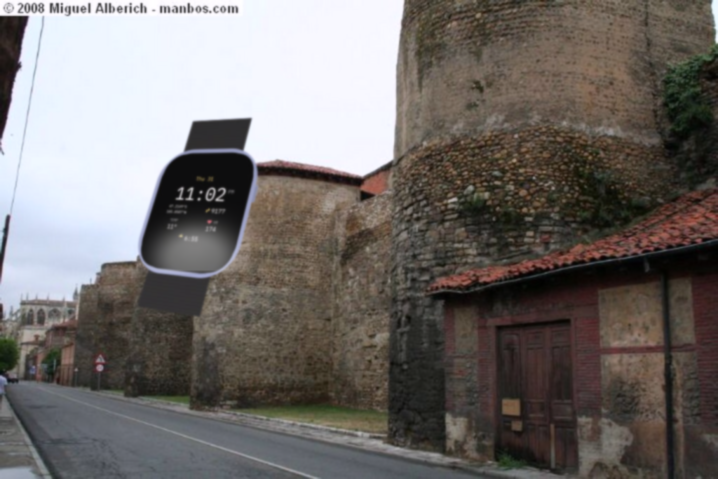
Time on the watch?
11:02
